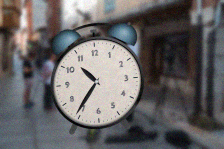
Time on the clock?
10:36
